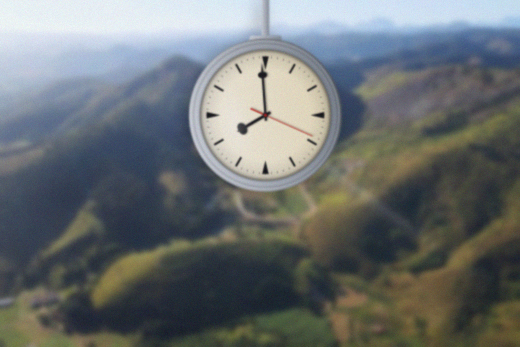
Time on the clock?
7:59:19
